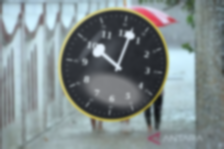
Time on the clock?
10:02
